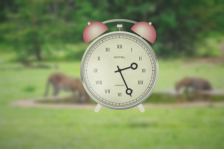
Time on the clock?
2:26
